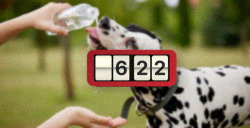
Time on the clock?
6:22
